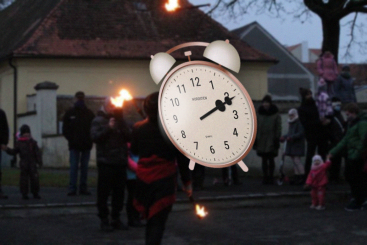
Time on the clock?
2:11
